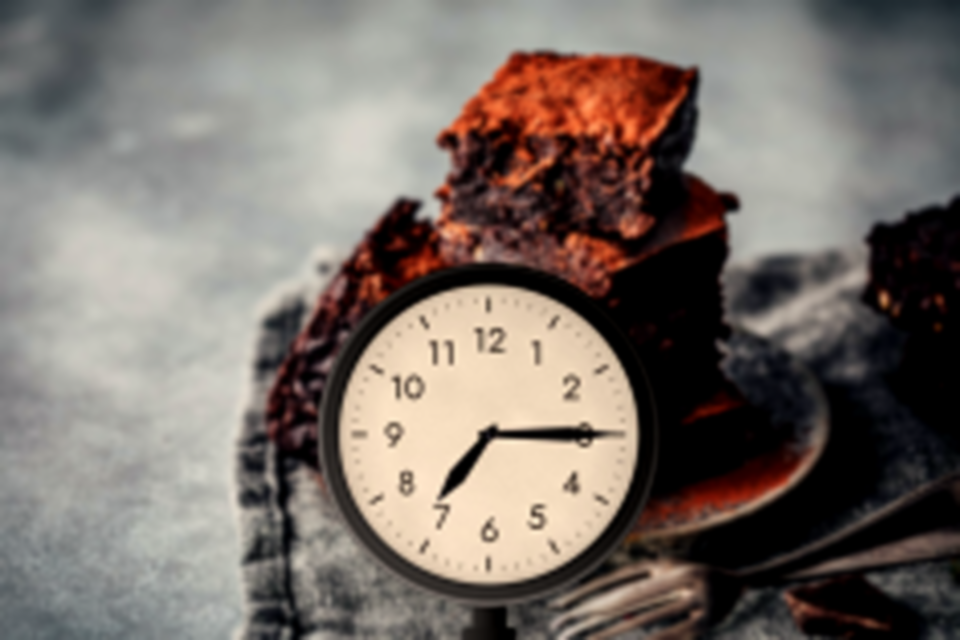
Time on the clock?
7:15
